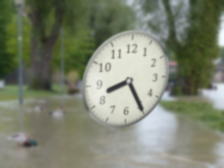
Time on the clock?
8:25
